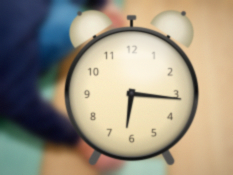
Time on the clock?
6:16
